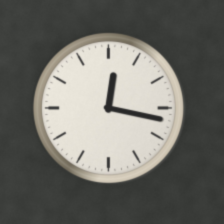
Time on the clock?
12:17
